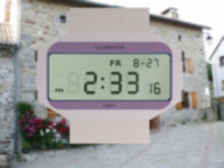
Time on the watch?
2:33:16
